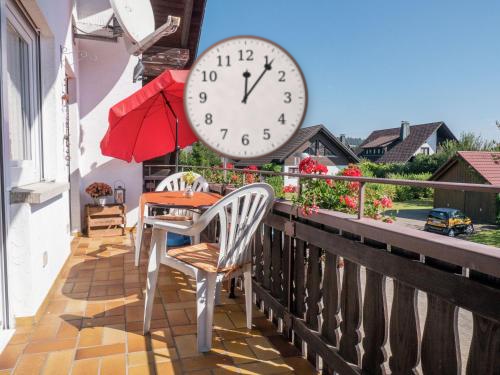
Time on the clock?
12:06
